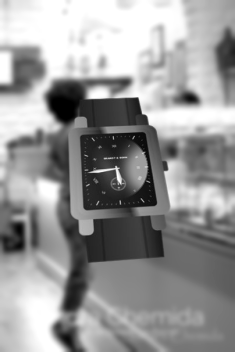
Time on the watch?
5:44
